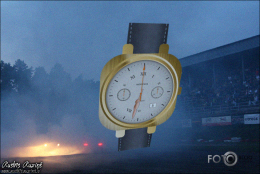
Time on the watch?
6:32
